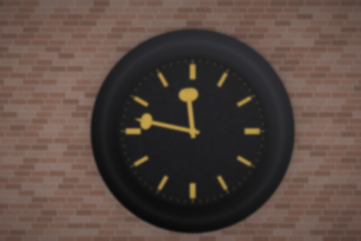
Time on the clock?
11:47
